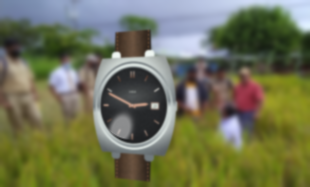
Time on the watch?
2:49
